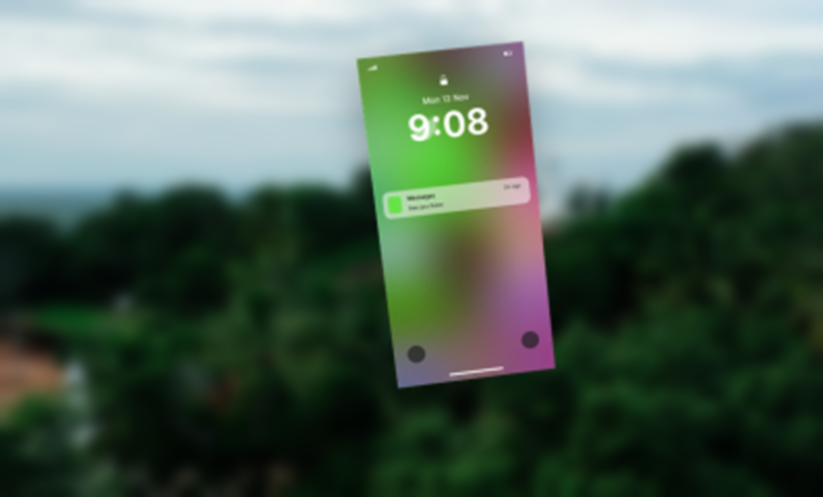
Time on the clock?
9:08
